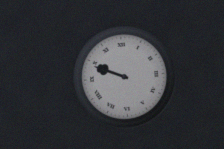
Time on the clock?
9:49
